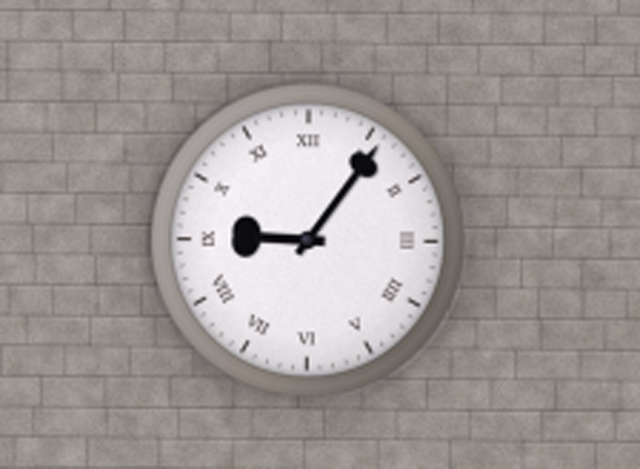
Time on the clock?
9:06
